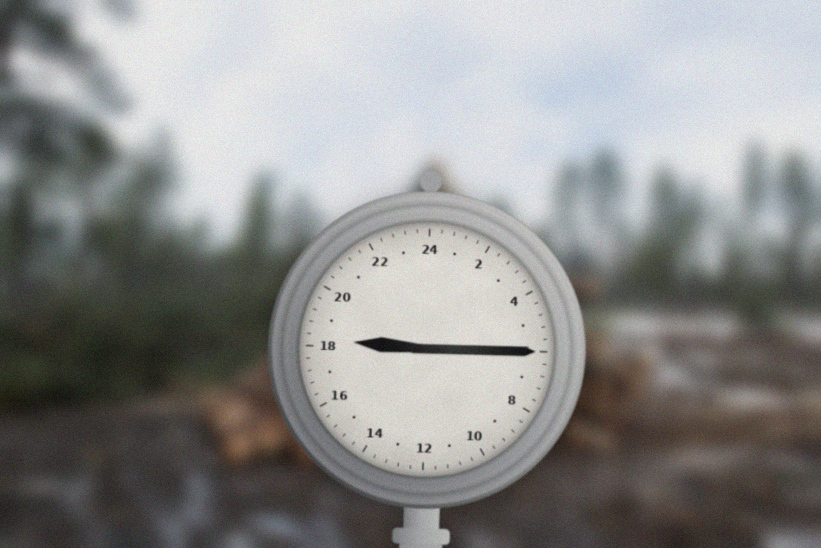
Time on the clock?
18:15
